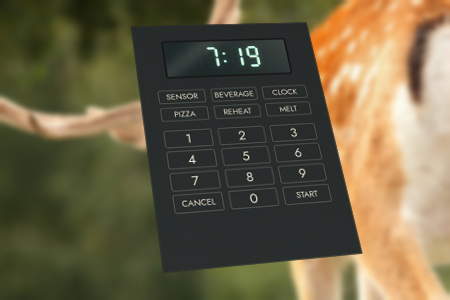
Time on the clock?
7:19
